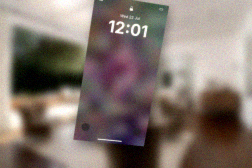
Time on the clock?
12:01
